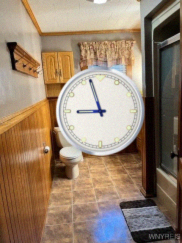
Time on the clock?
8:57
